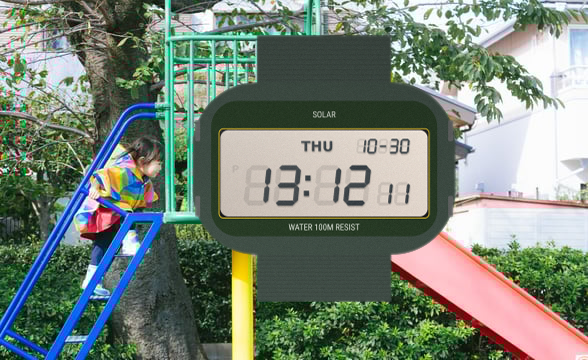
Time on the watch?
13:12:11
